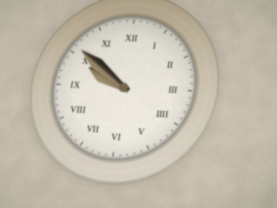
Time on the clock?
9:51
